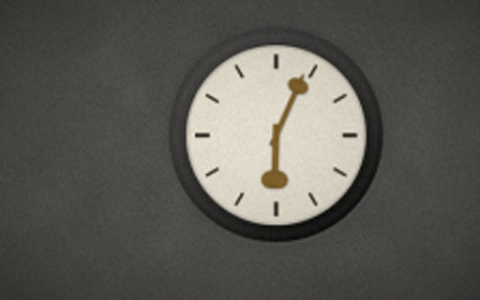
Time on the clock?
6:04
